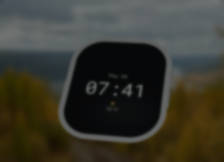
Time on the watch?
7:41
